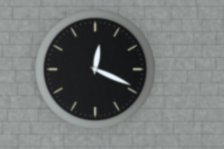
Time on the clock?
12:19
